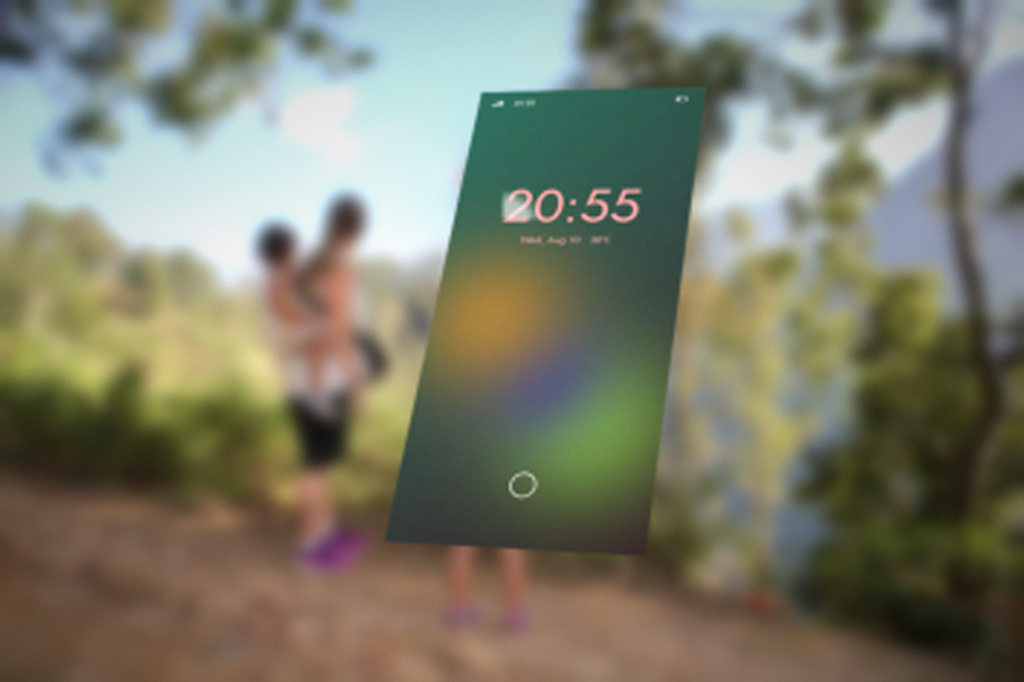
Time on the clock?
20:55
